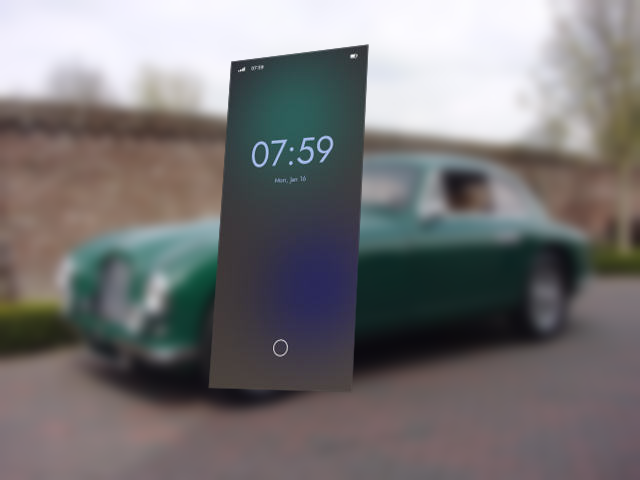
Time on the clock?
7:59
